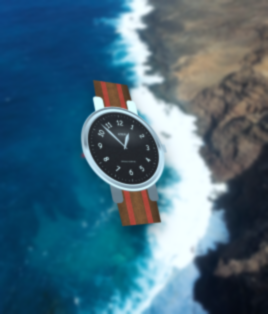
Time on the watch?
12:53
